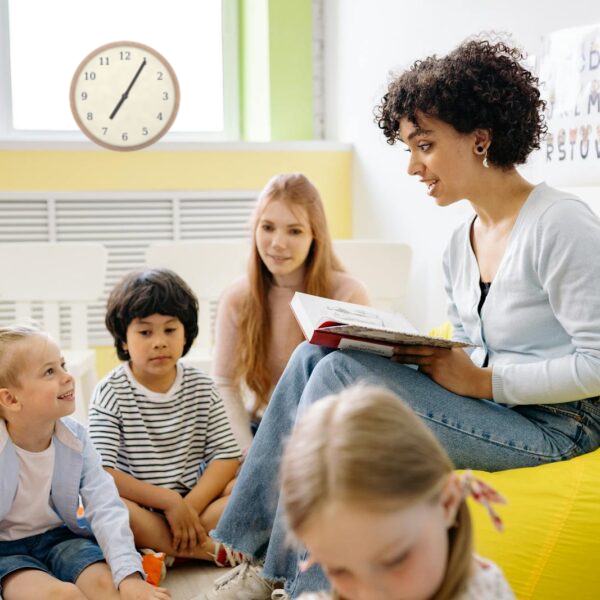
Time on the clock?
7:05
